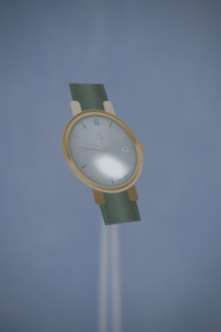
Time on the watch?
11:47
